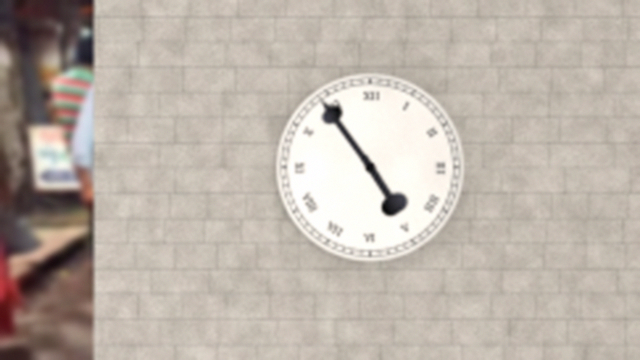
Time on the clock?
4:54
